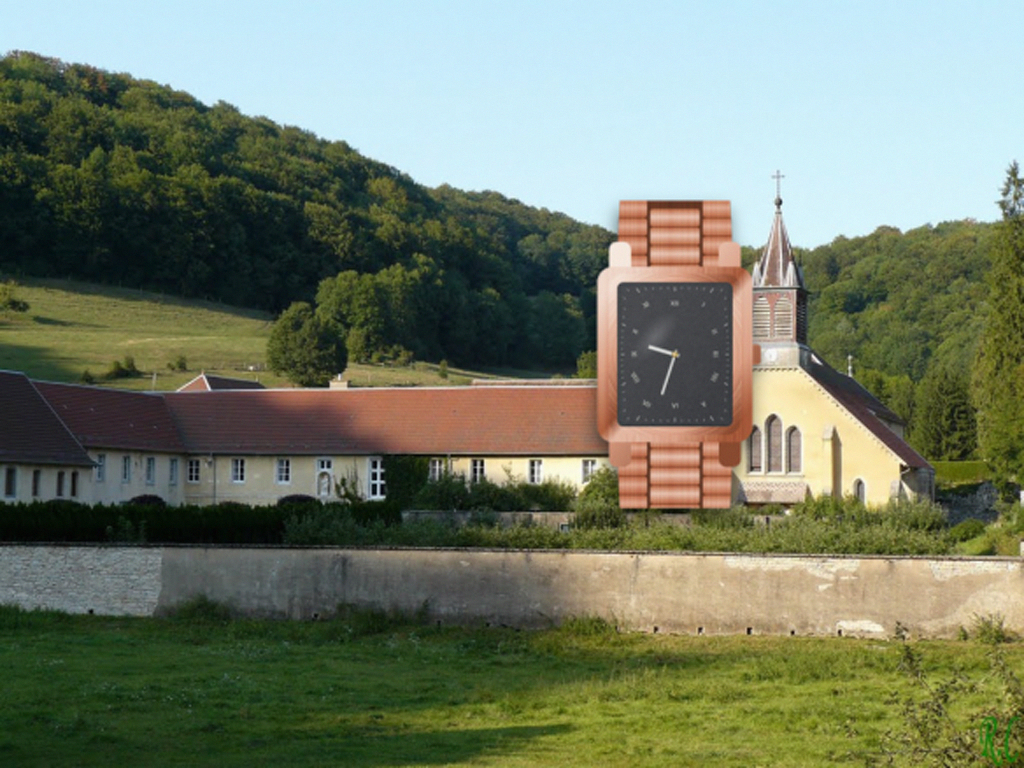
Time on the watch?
9:33
